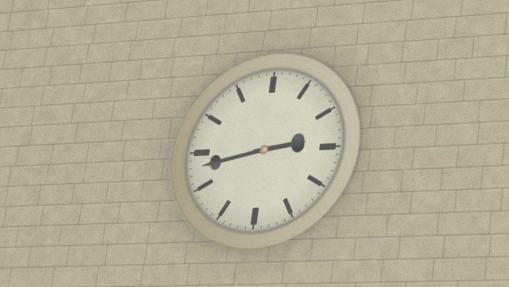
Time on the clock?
2:43
